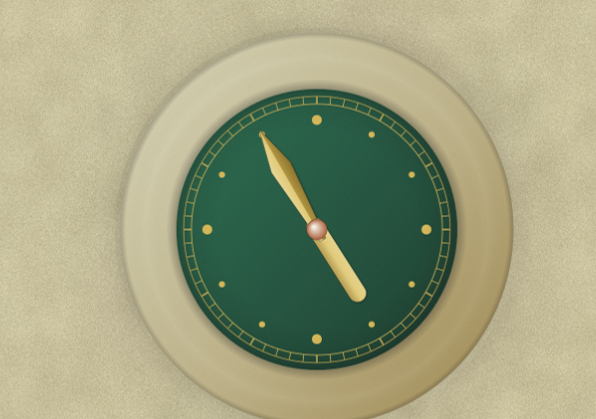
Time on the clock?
4:55
